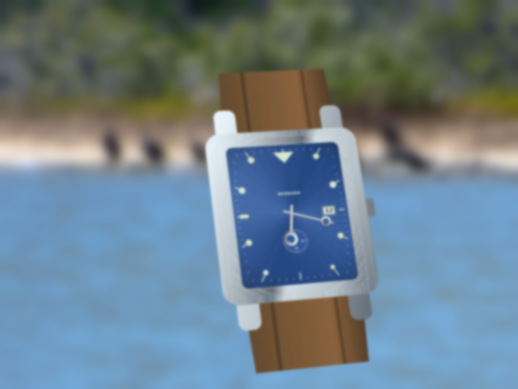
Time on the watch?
6:18
